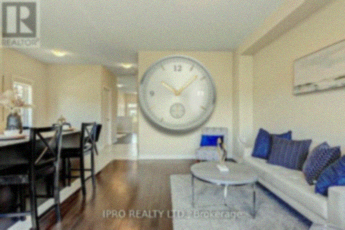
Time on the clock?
10:08
